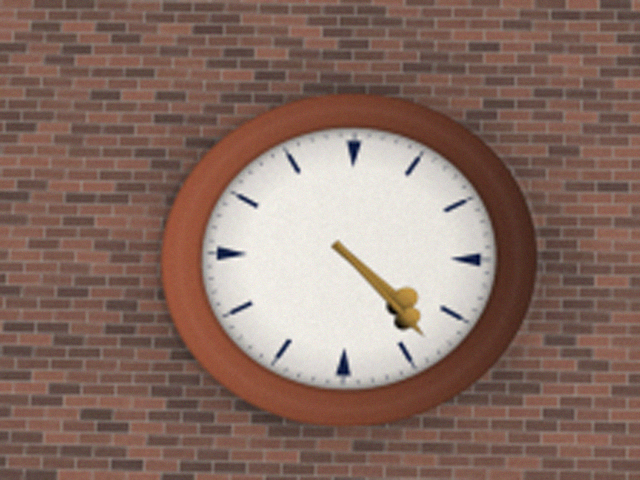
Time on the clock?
4:23
